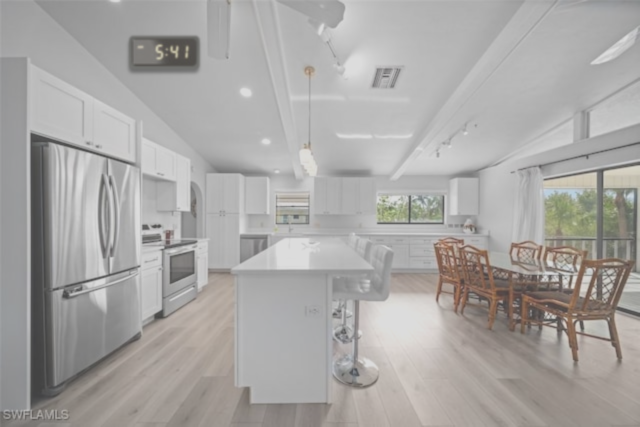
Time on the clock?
5:41
